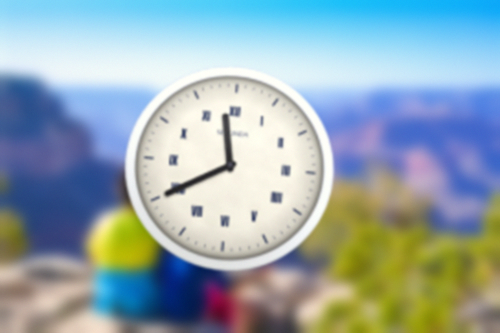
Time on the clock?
11:40
